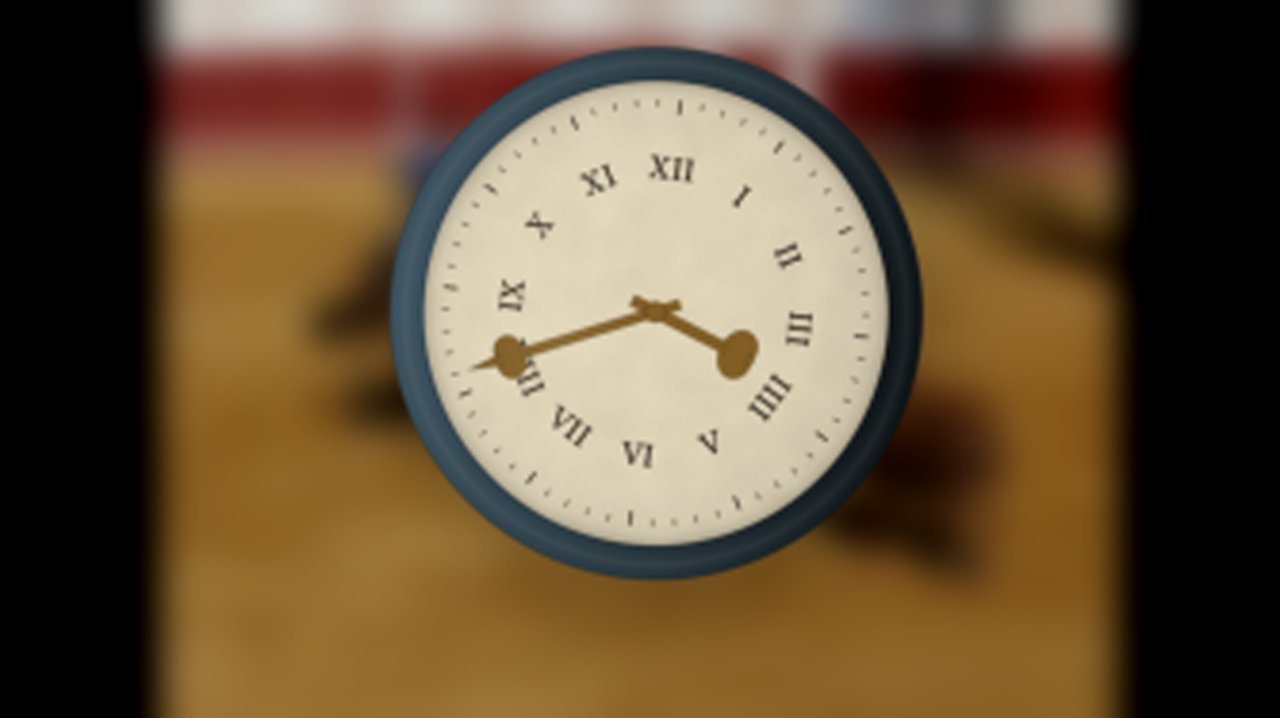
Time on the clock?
3:41
